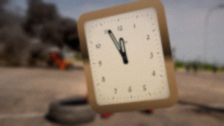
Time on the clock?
11:56
